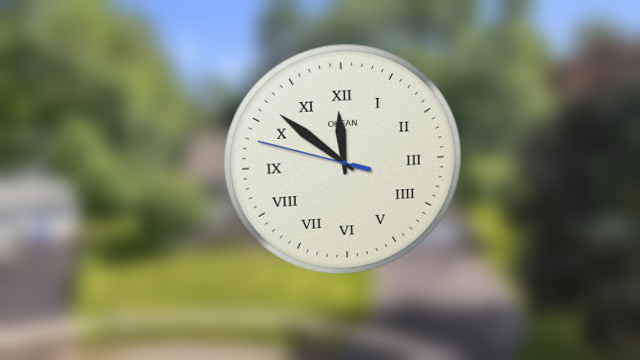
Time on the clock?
11:51:48
